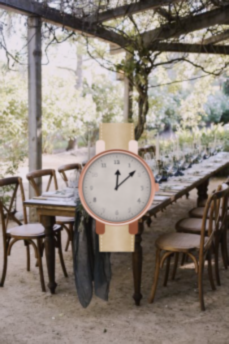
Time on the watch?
12:08
